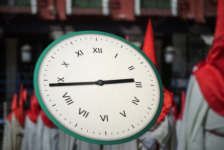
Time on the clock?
2:44
